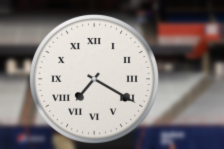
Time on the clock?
7:20
